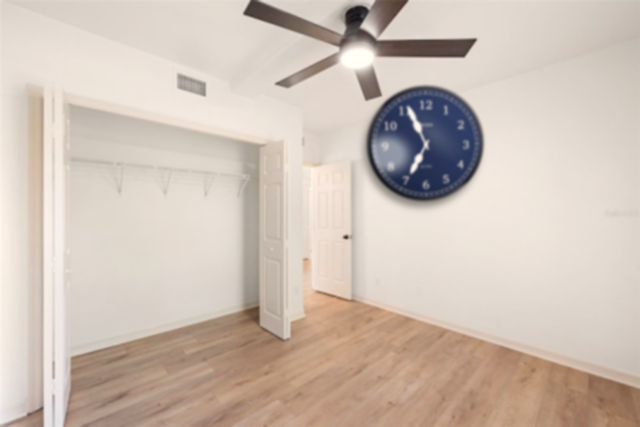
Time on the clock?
6:56
